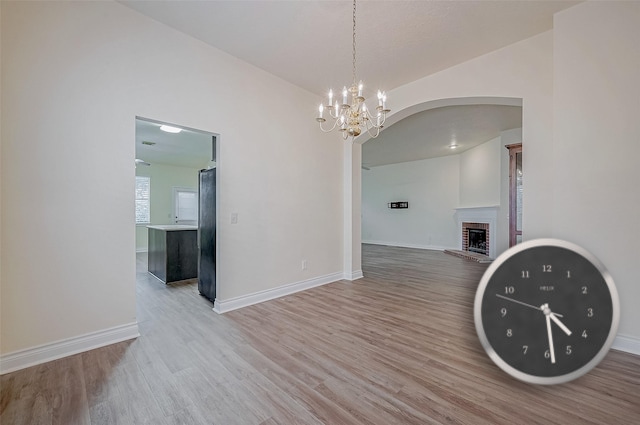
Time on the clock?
4:28:48
